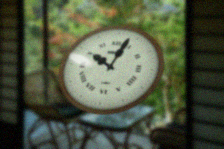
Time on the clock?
10:03
